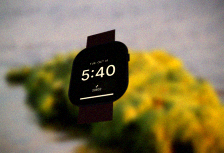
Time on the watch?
5:40
